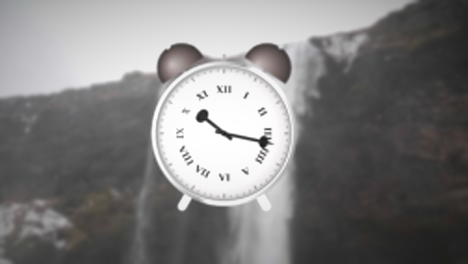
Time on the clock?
10:17
